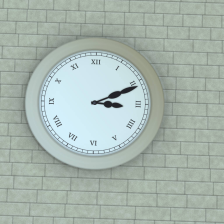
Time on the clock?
3:11
